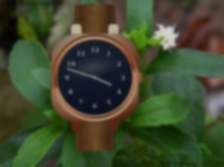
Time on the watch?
3:48
